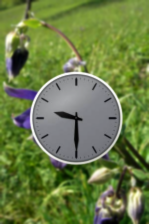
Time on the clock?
9:30
